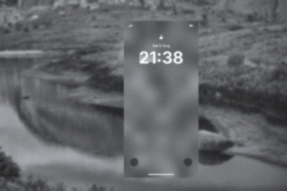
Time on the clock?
21:38
